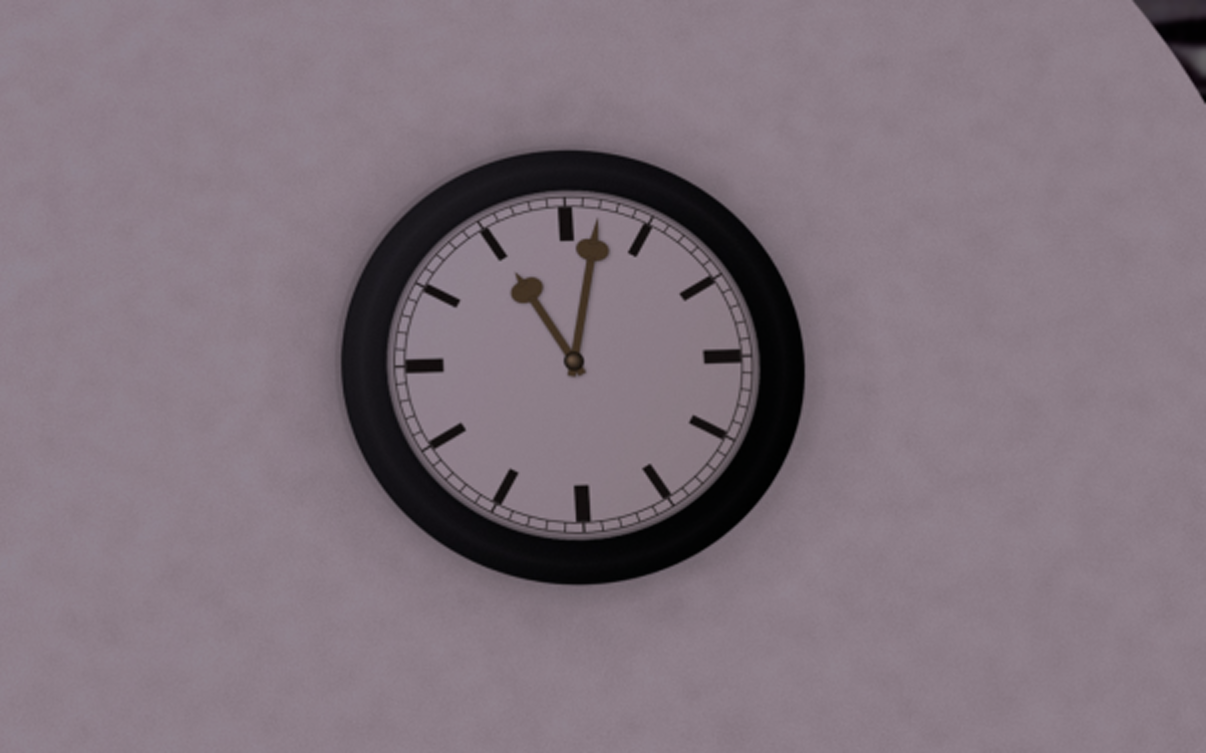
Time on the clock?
11:02
